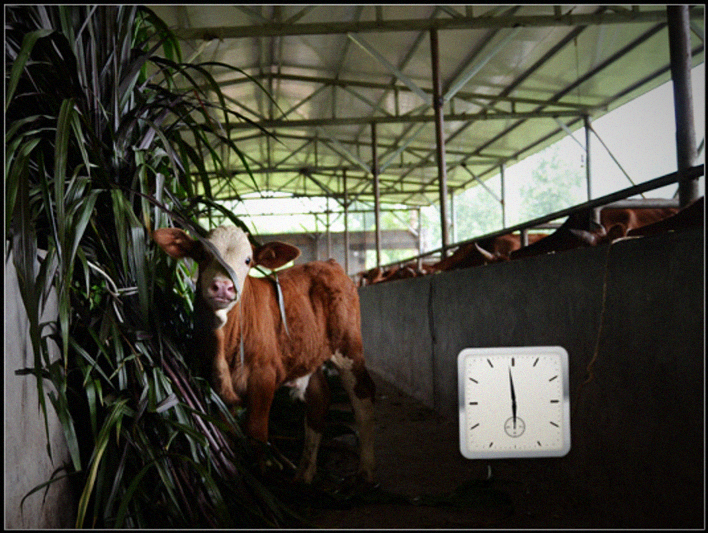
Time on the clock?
5:59
